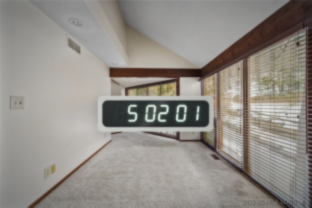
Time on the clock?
5:02:01
